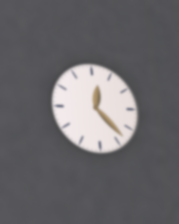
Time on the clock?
12:23
